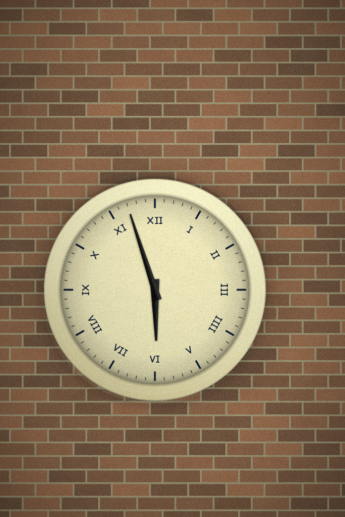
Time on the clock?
5:57
